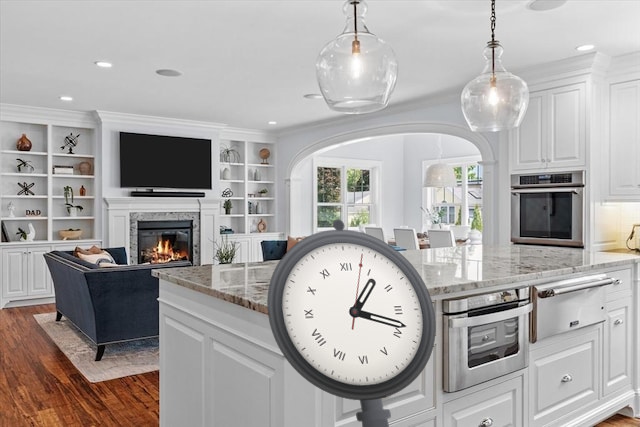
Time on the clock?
1:18:03
